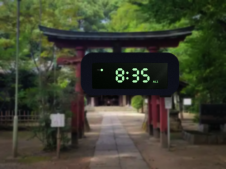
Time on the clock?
8:35
